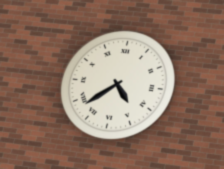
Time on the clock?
4:38
